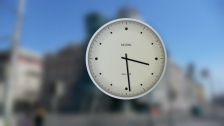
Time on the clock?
3:29
